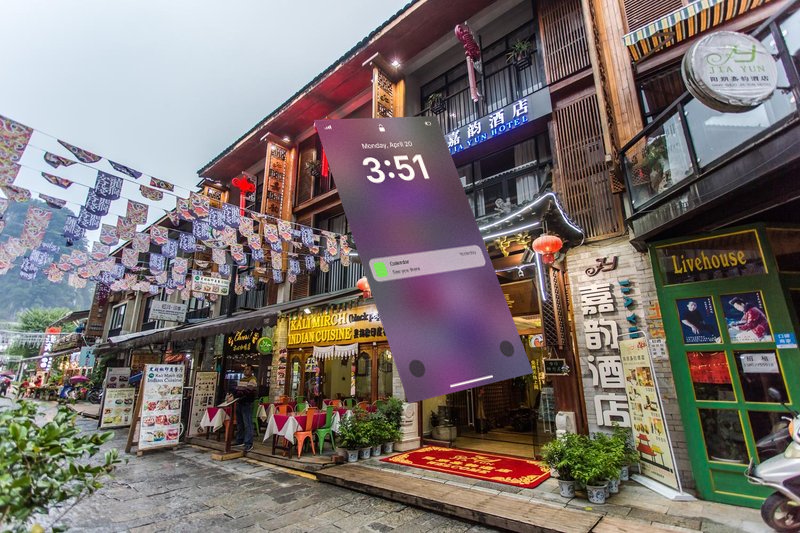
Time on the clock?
3:51
